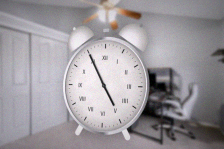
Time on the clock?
4:55
